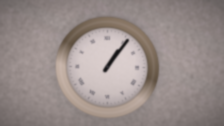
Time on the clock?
1:06
